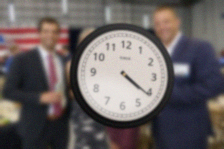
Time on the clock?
4:21
